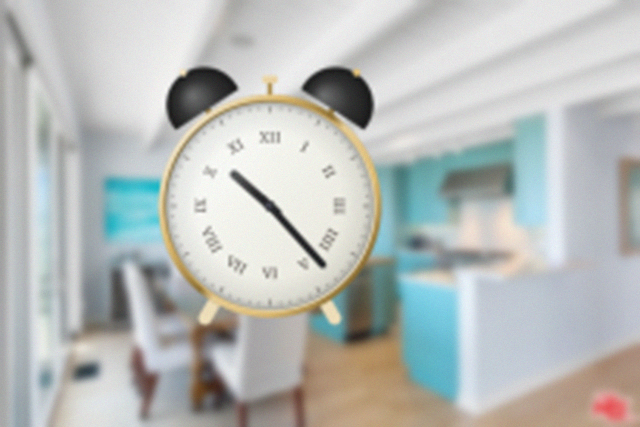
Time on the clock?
10:23
